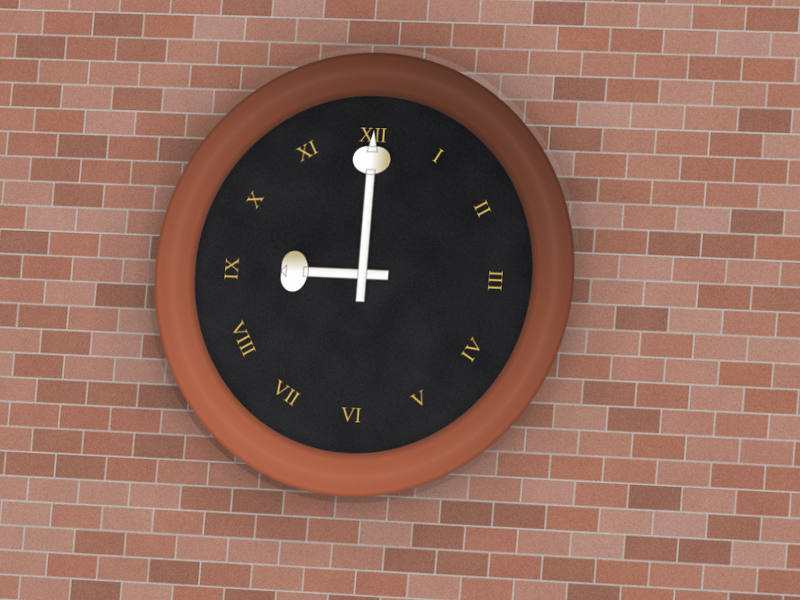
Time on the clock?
9:00
